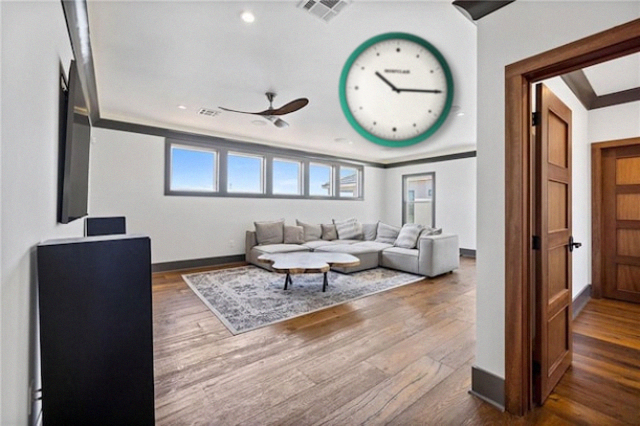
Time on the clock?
10:15
